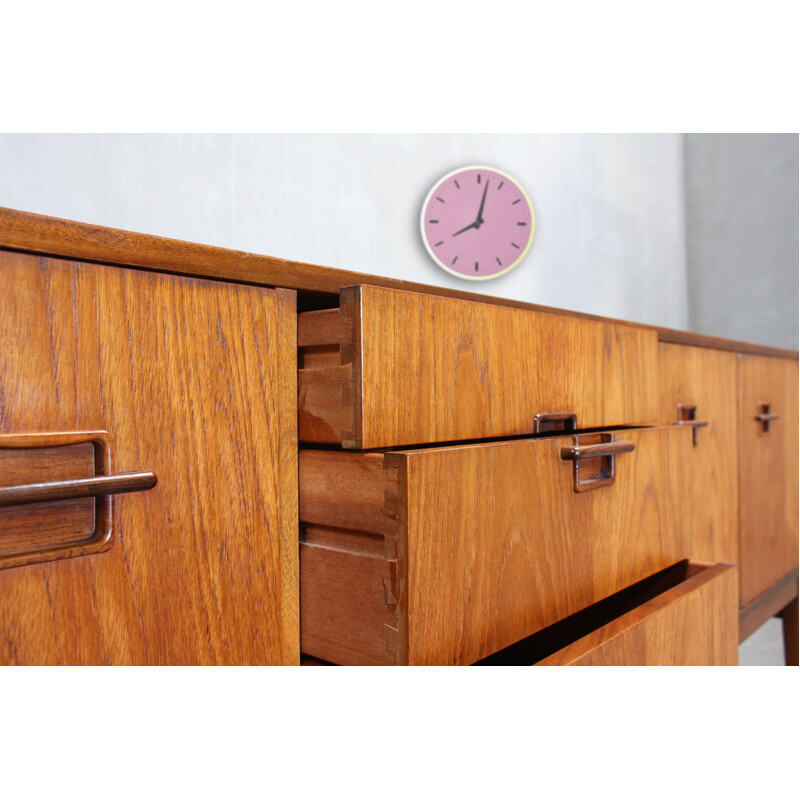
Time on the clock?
8:02
